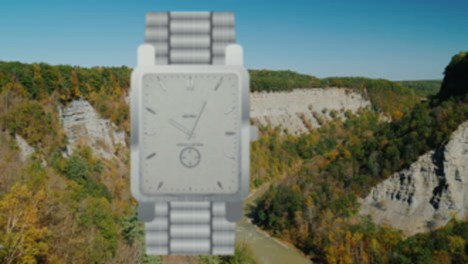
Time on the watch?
10:04
